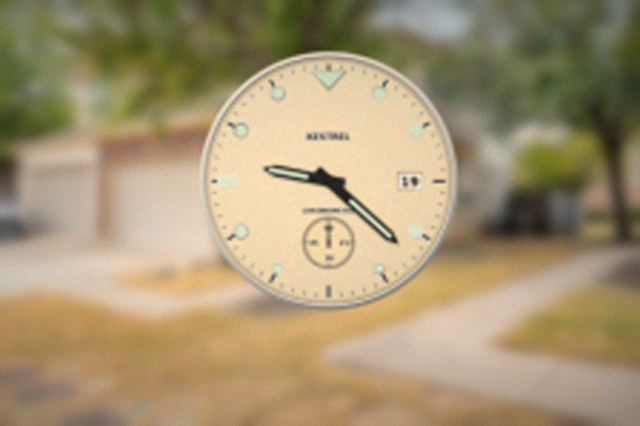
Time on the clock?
9:22
